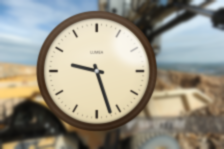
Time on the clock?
9:27
